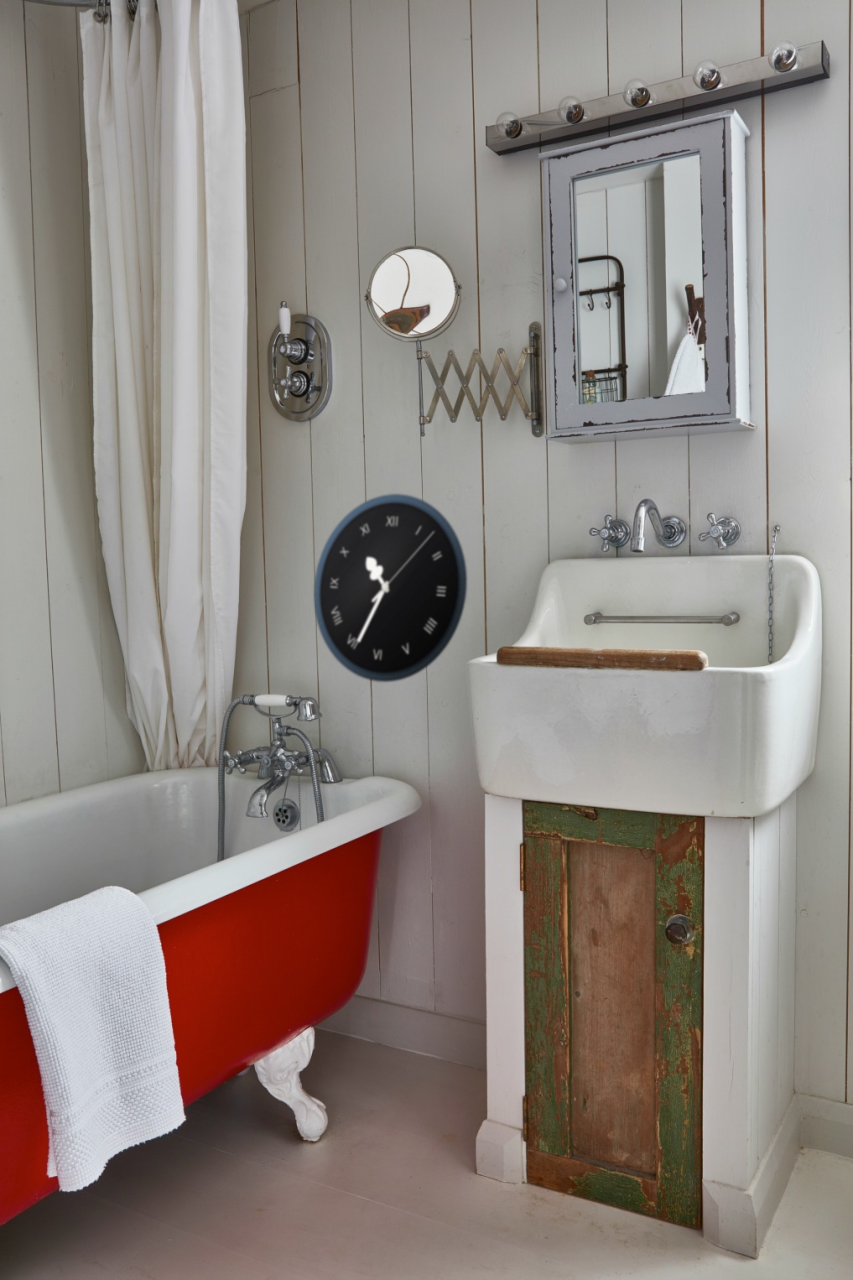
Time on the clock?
10:34:07
